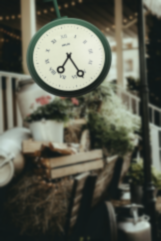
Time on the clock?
7:27
